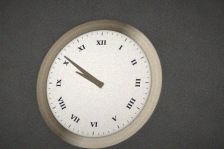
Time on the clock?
9:51
